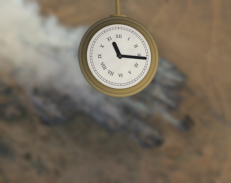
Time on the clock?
11:16
